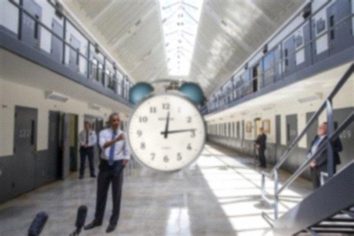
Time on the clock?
12:14
